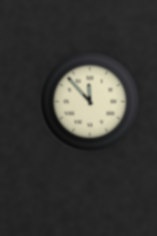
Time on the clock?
11:53
